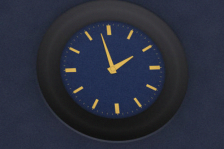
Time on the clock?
1:58
